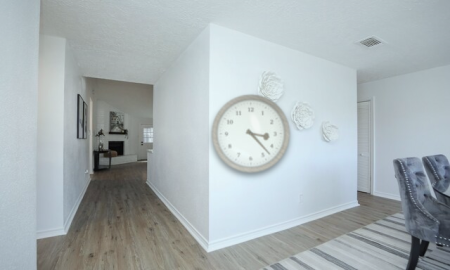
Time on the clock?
3:23
